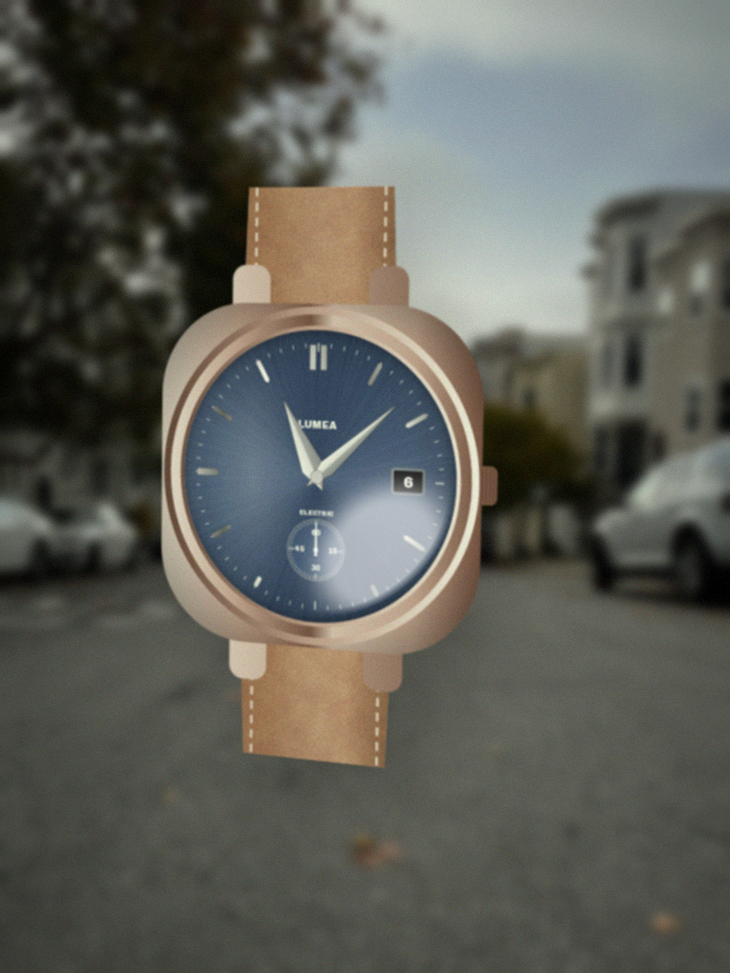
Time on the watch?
11:08
